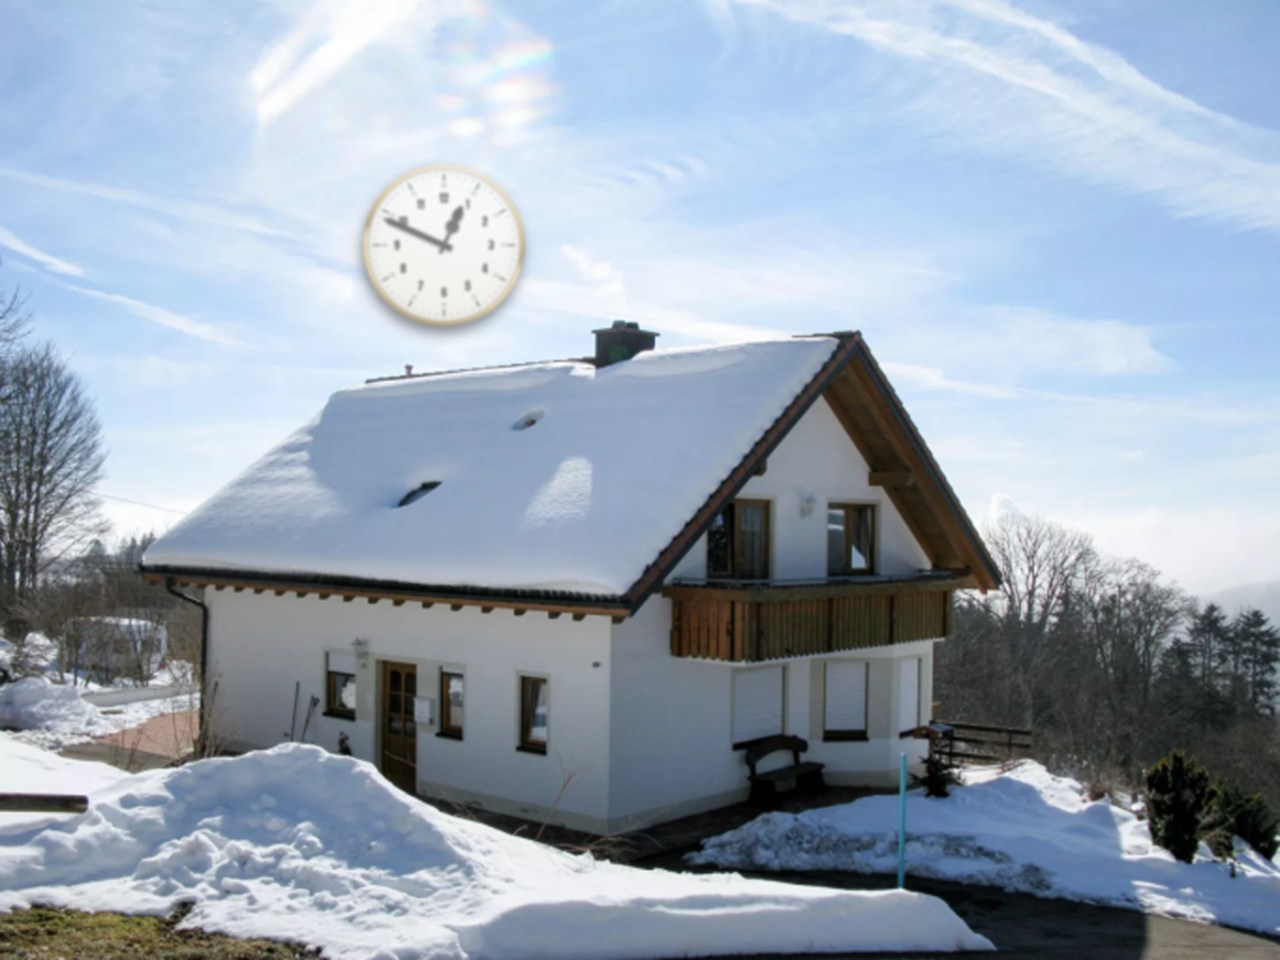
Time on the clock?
12:49
